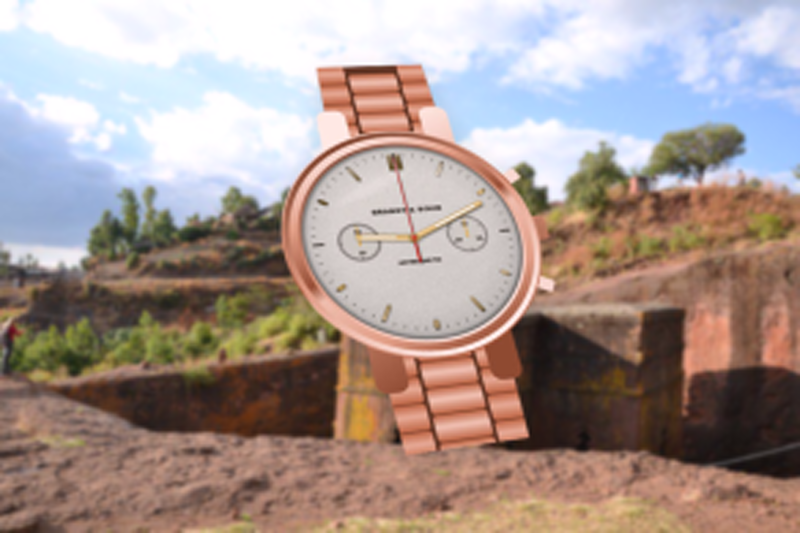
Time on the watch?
9:11
